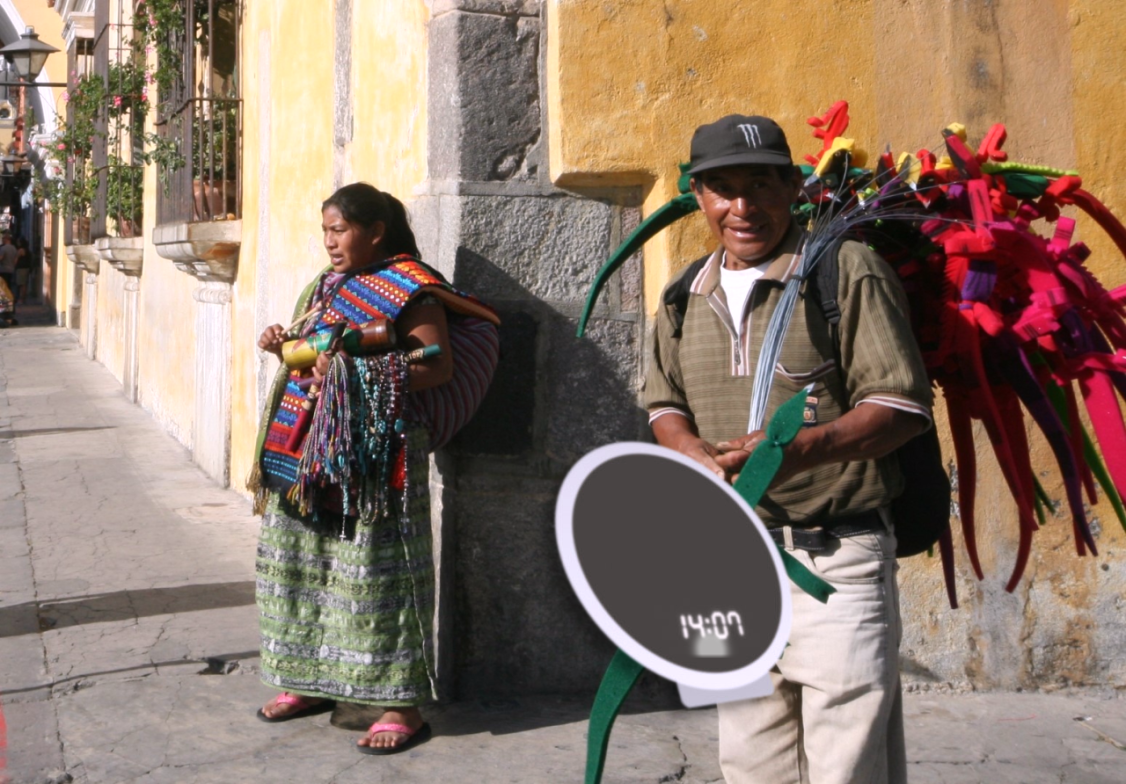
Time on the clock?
14:07
